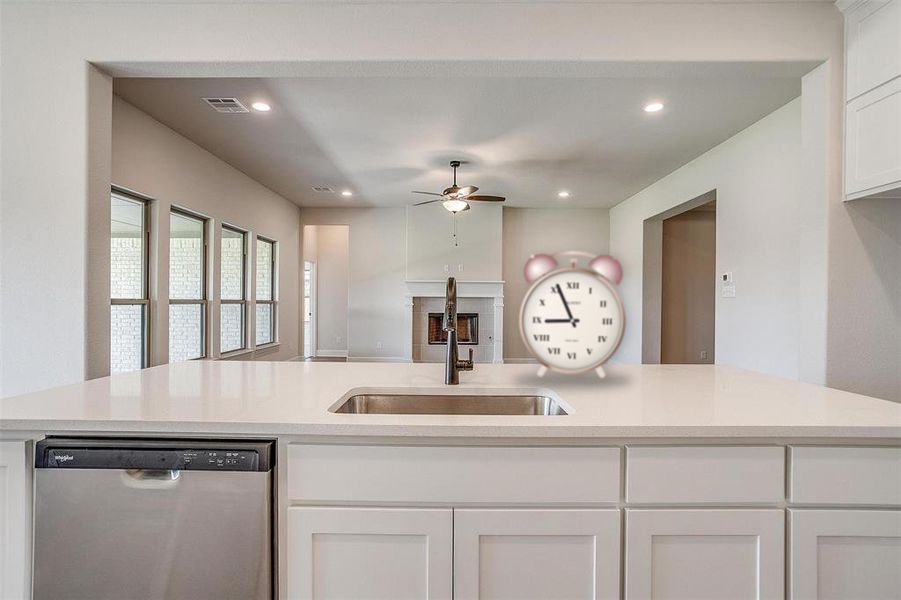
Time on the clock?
8:56
